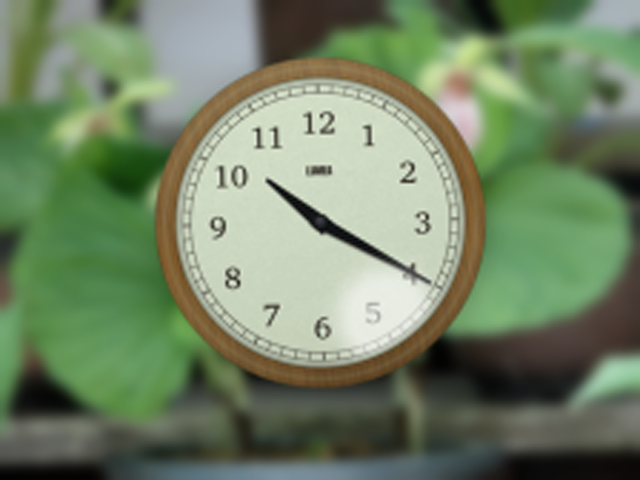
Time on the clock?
10:20
